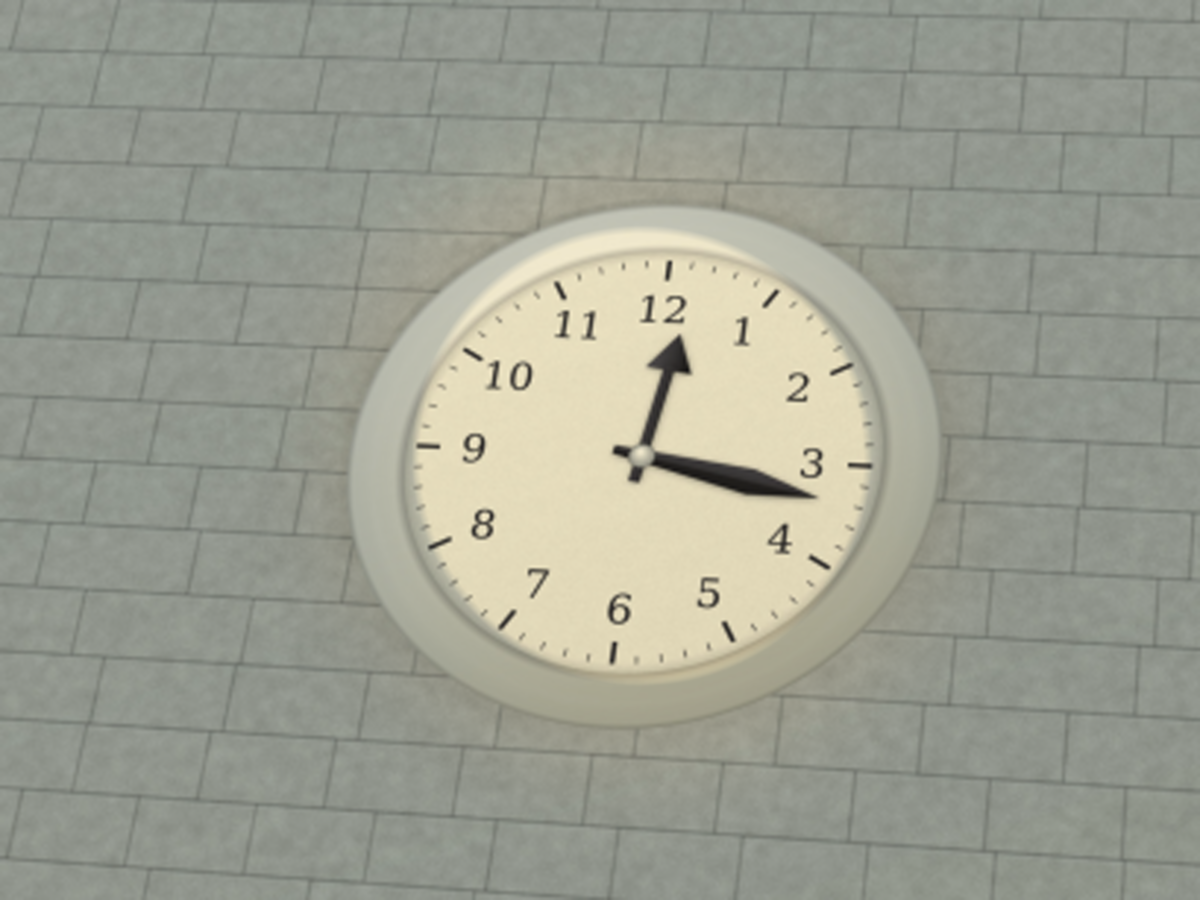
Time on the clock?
12:17
